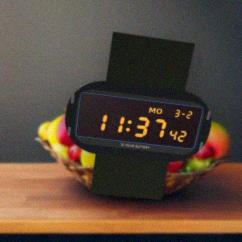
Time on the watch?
11:37:42
